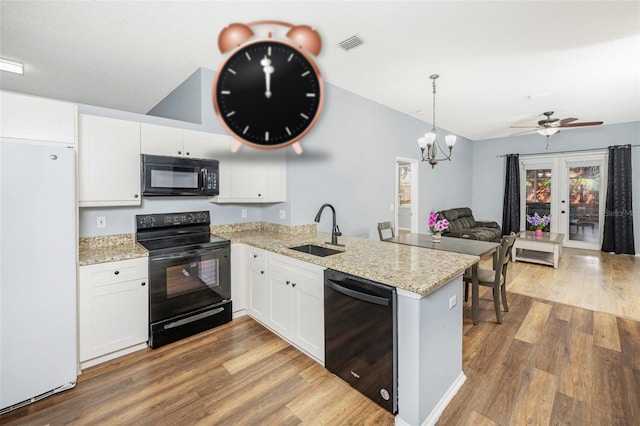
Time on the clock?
11:59
